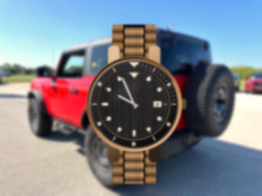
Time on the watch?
9:56
